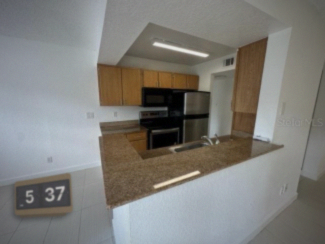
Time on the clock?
5:37
